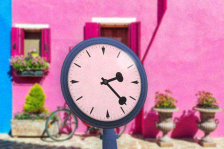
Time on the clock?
2:23
